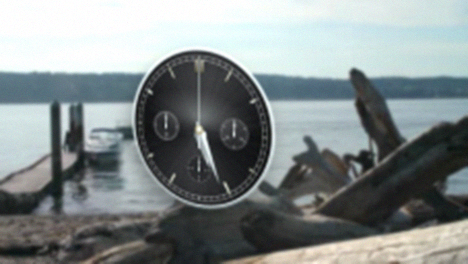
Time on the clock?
5:26
